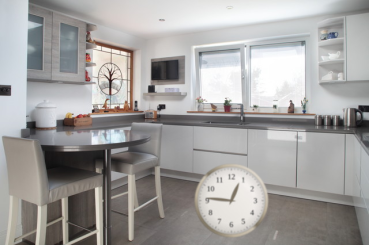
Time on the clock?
12:46
